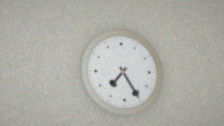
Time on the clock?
7:25
